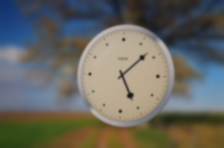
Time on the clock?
5:08
